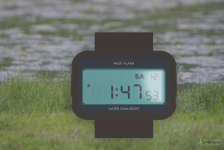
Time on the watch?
1:47:53
